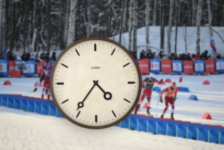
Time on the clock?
4:36
